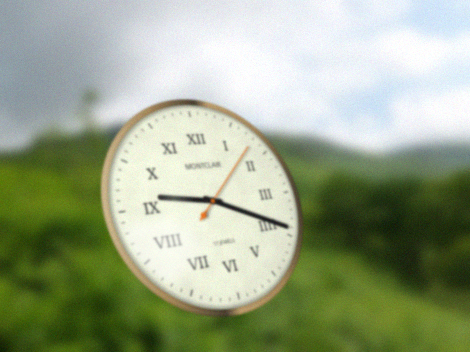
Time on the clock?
9:19:08
